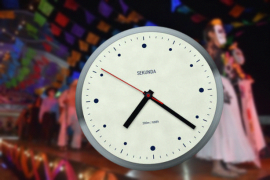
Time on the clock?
7:21:51
